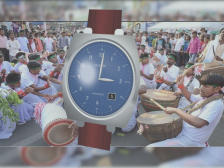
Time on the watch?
3:01
